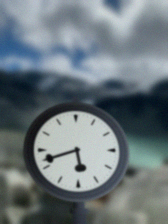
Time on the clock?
5:42
